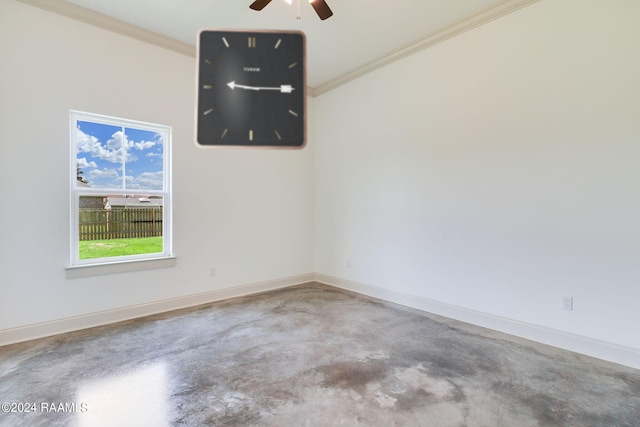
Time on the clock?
9:15
